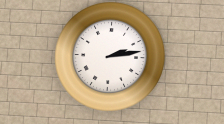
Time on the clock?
2:13
